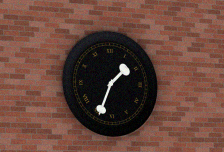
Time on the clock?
1:34
